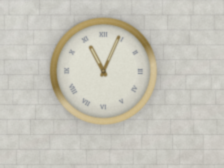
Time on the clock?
11:04
